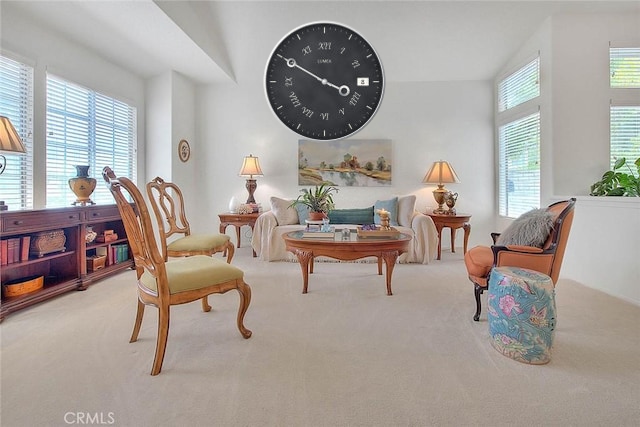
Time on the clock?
3:50
